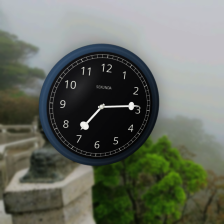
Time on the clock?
7:14
